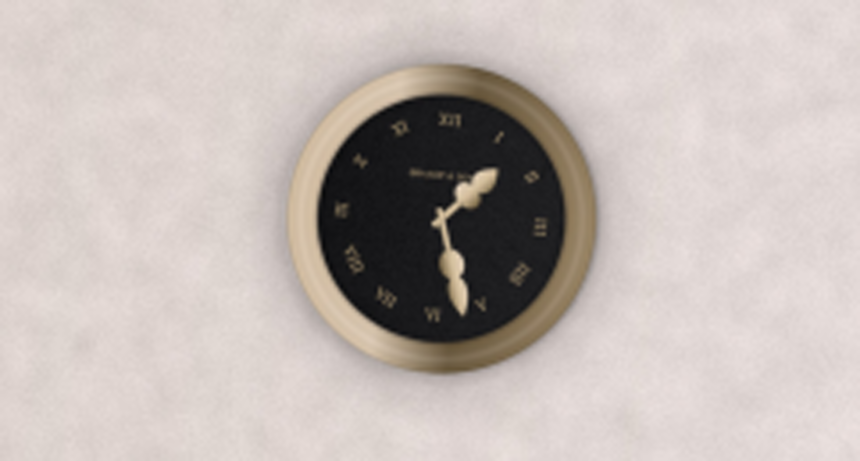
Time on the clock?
1:27
